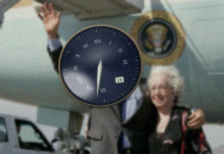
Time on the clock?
6:32
